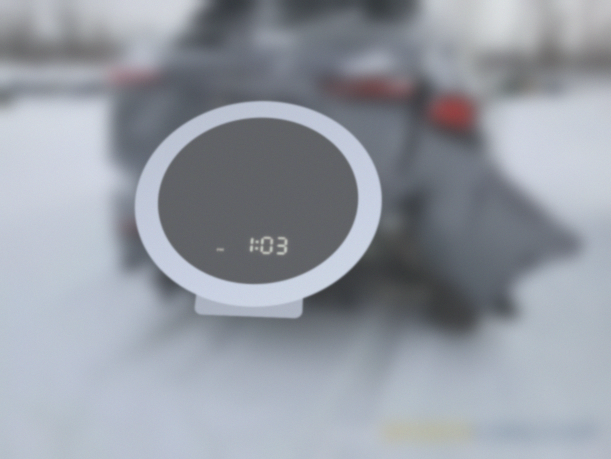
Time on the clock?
1:03
